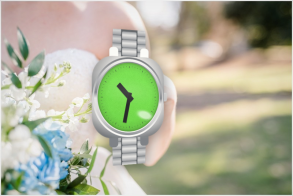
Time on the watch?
10:32
